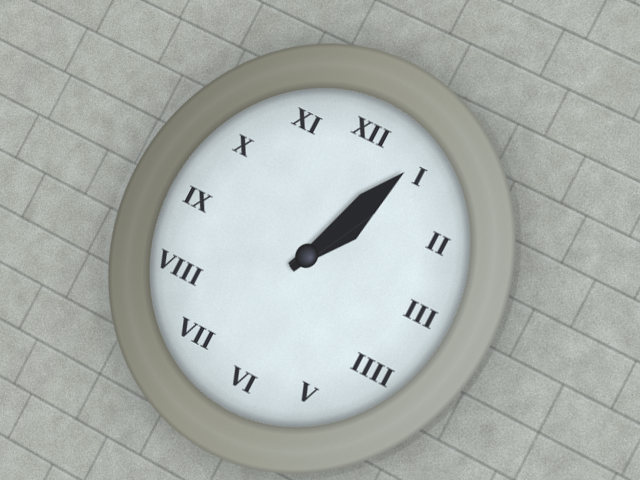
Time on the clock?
1:04
